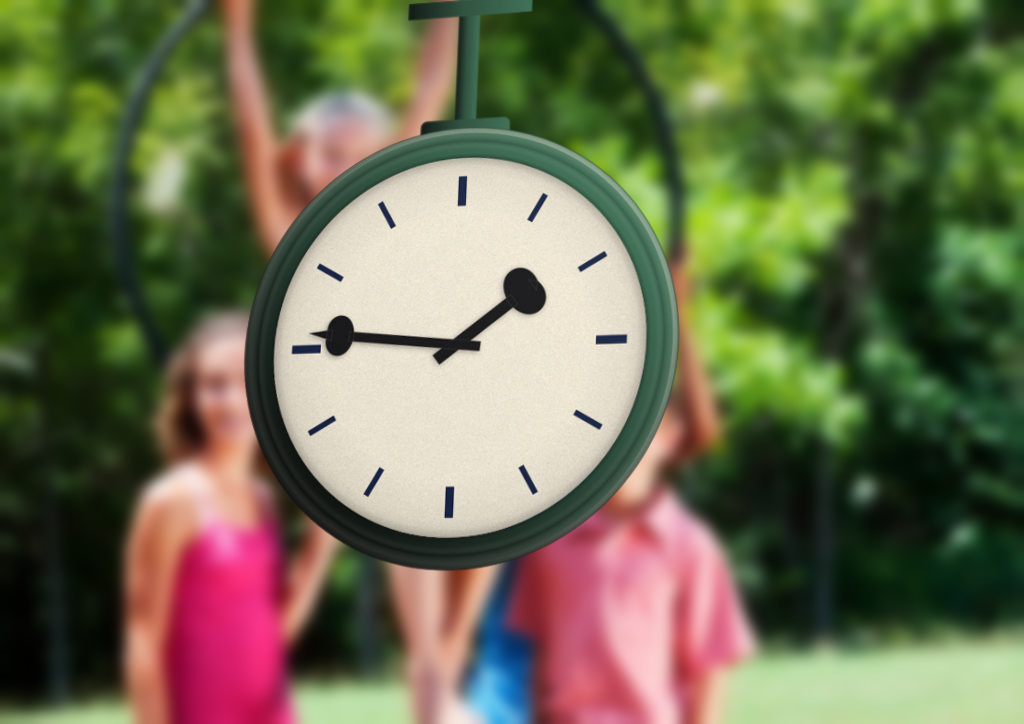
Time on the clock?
1:46
